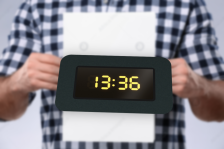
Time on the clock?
13:36
